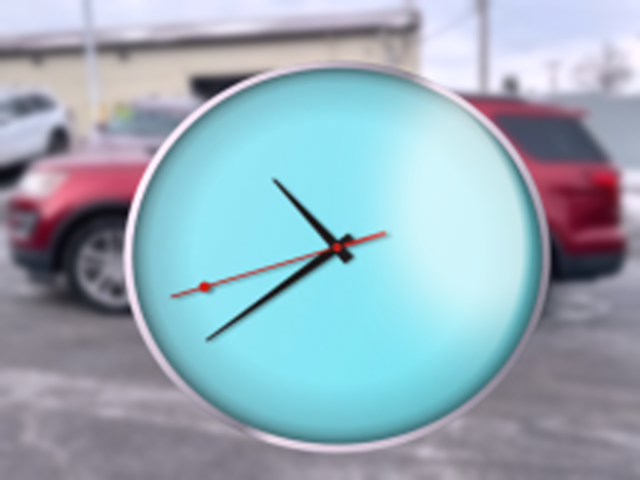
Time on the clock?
10:38:42
